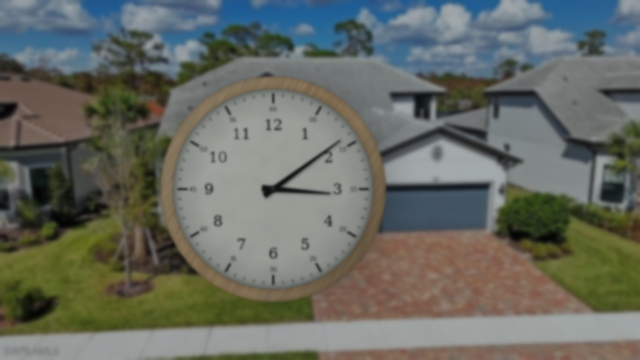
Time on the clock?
3:09
